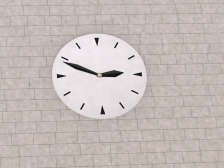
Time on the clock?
2:49
